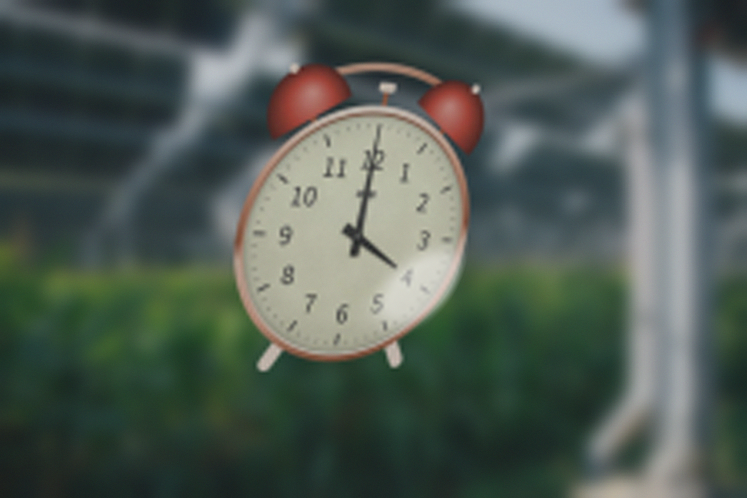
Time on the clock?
4:00
